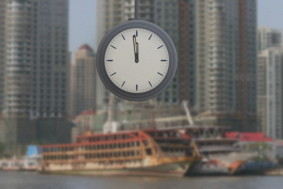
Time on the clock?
11:59
